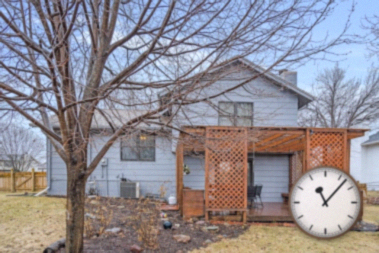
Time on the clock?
11:07
